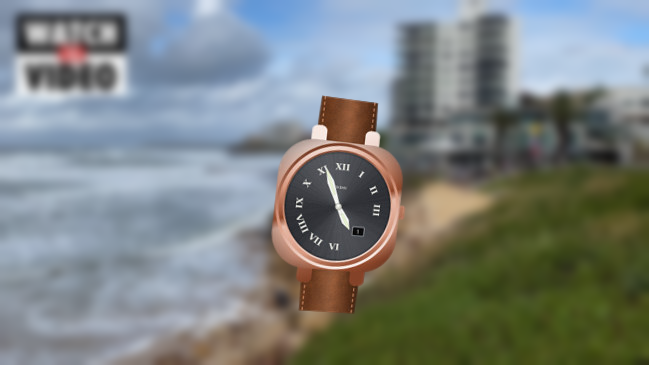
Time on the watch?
4:56
